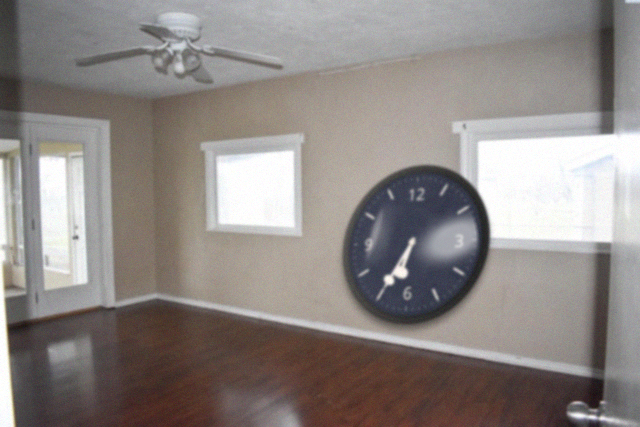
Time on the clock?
6:35
